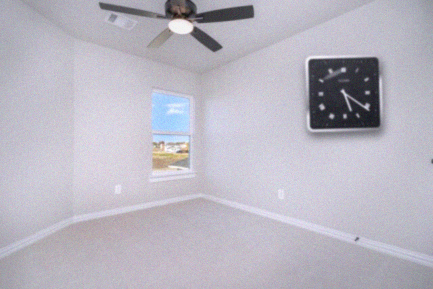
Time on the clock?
5:21
